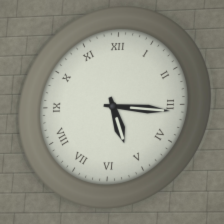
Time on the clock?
5:16
